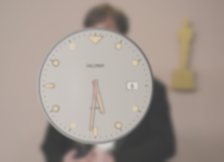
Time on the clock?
5:31
